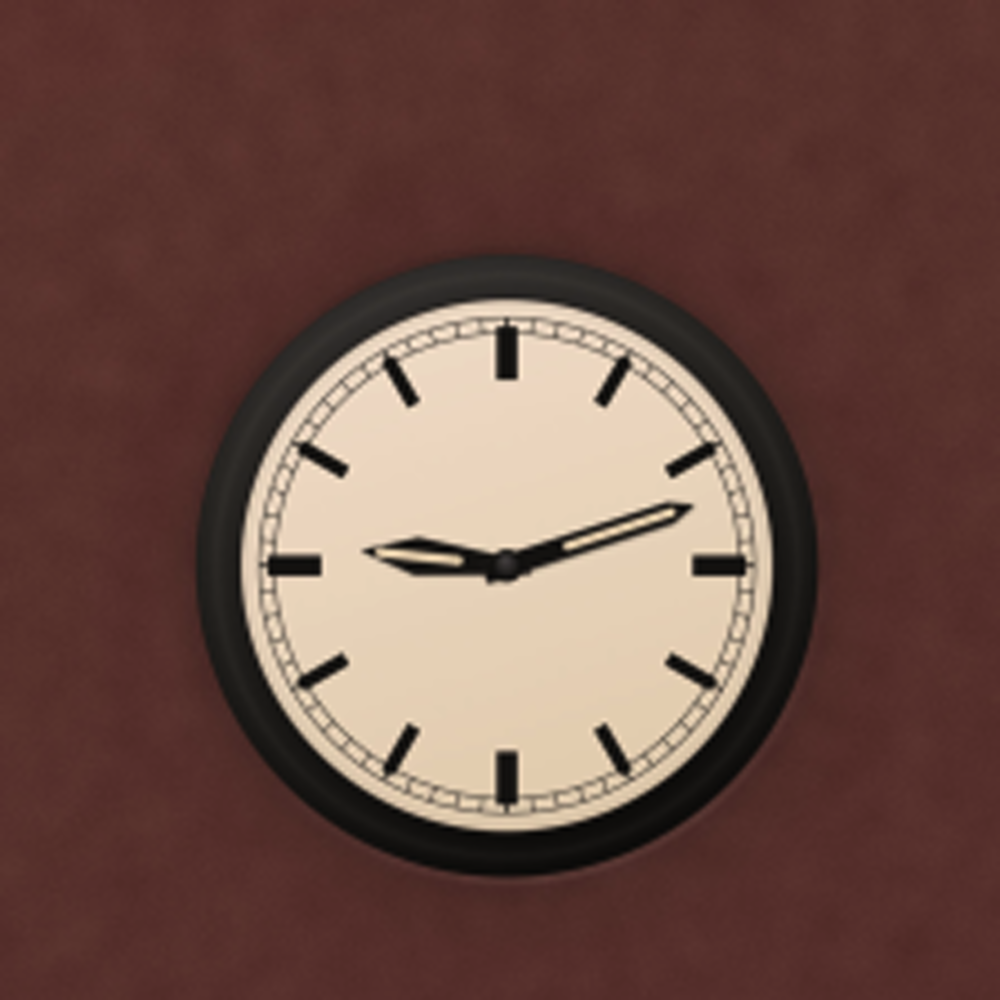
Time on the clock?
9:12
